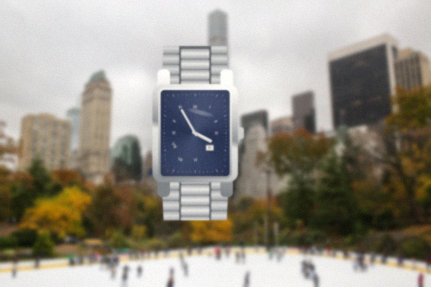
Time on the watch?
3:55
